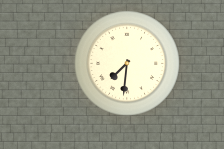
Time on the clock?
7:31
